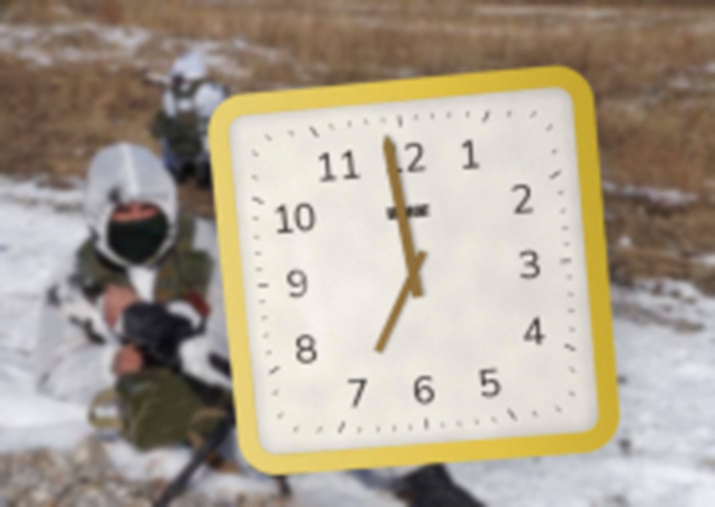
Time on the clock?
6:59
